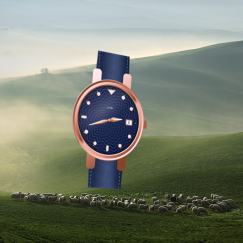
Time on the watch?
2:42
